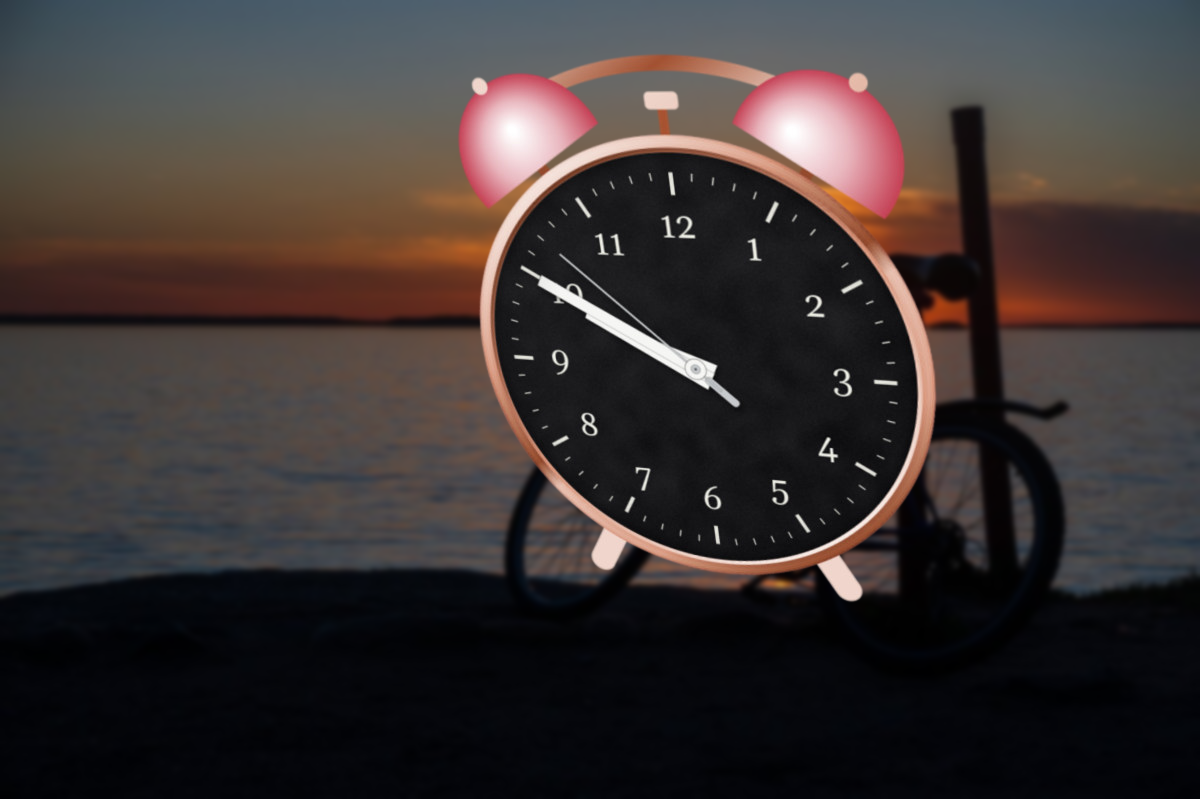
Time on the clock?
9:49:52
